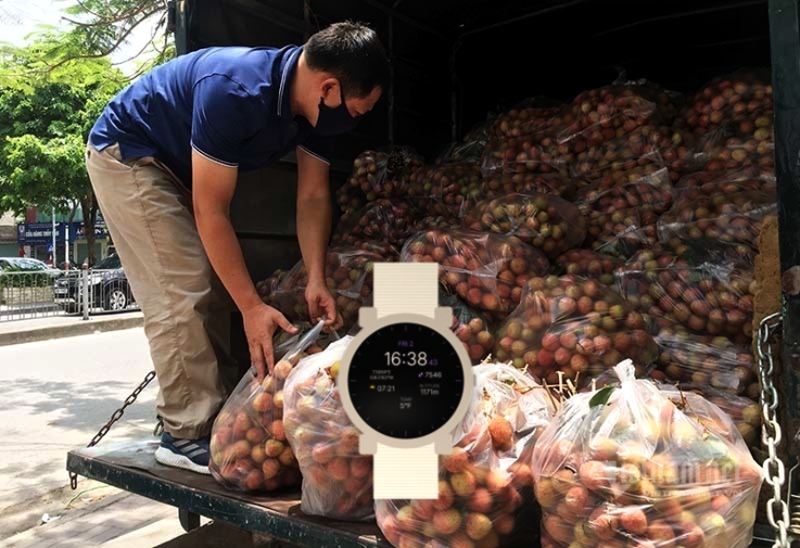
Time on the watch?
16:38
